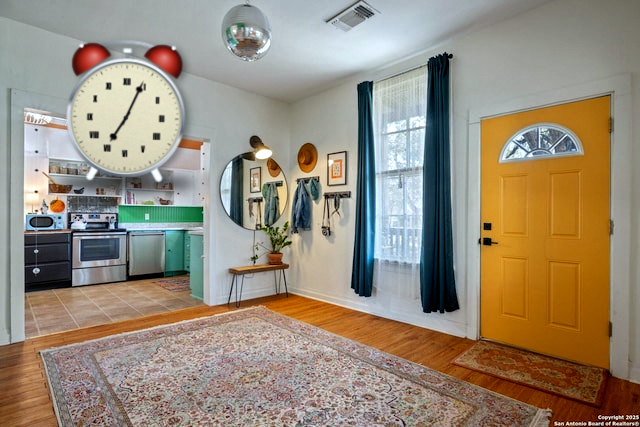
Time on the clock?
7:04
